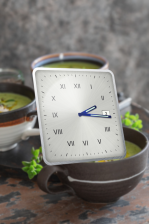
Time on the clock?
2:16
